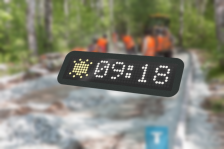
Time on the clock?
9:18
